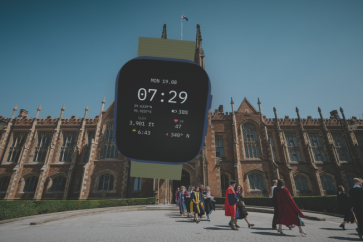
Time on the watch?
7:29
